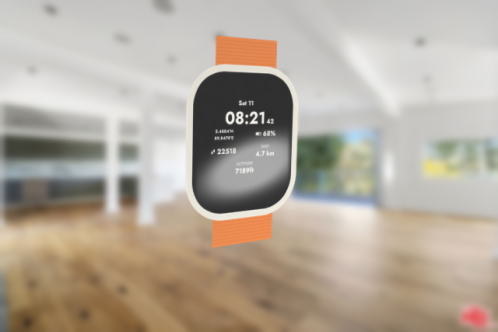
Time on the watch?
8:21
